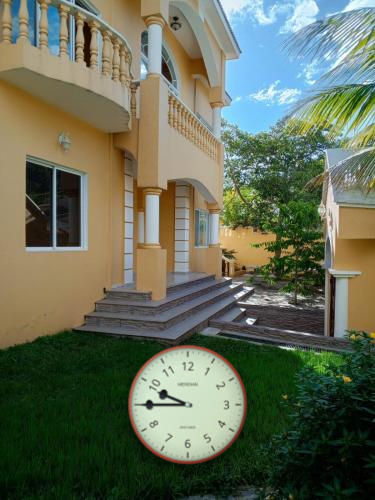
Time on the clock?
9:45
